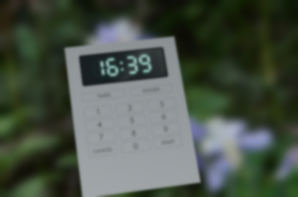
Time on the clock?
16:39
